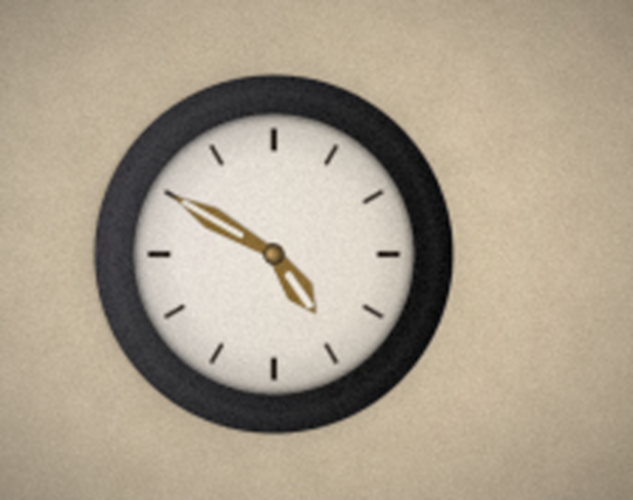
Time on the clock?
4:50
